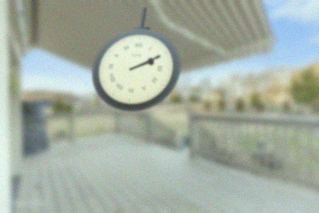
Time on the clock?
2:10
